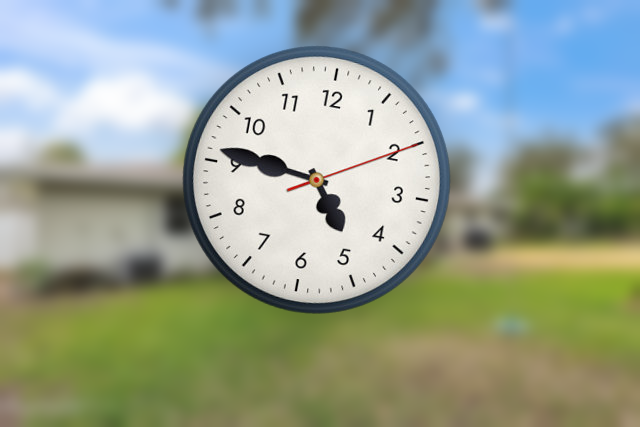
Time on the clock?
4:46:10
